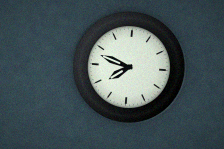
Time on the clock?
7:48
